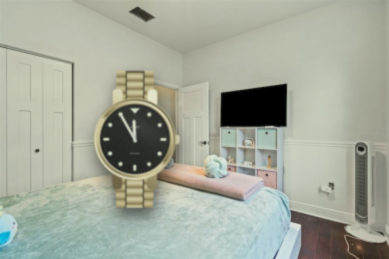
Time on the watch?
11:55
